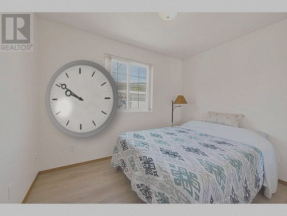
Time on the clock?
9:51
